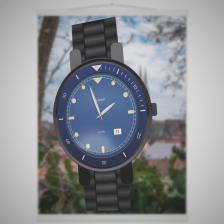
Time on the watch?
1:57
